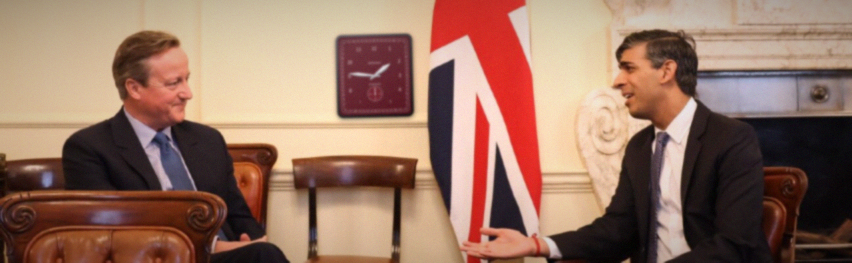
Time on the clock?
1:46
